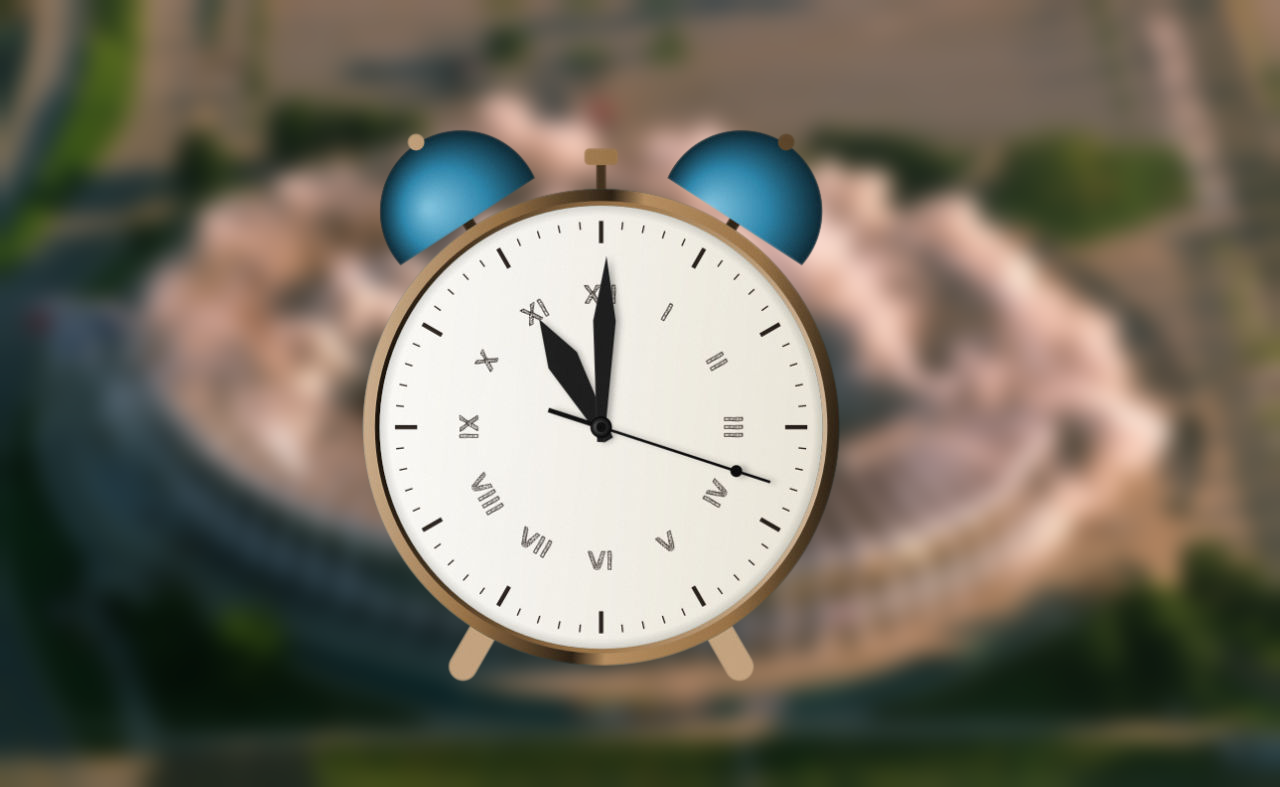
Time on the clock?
11:00:18
